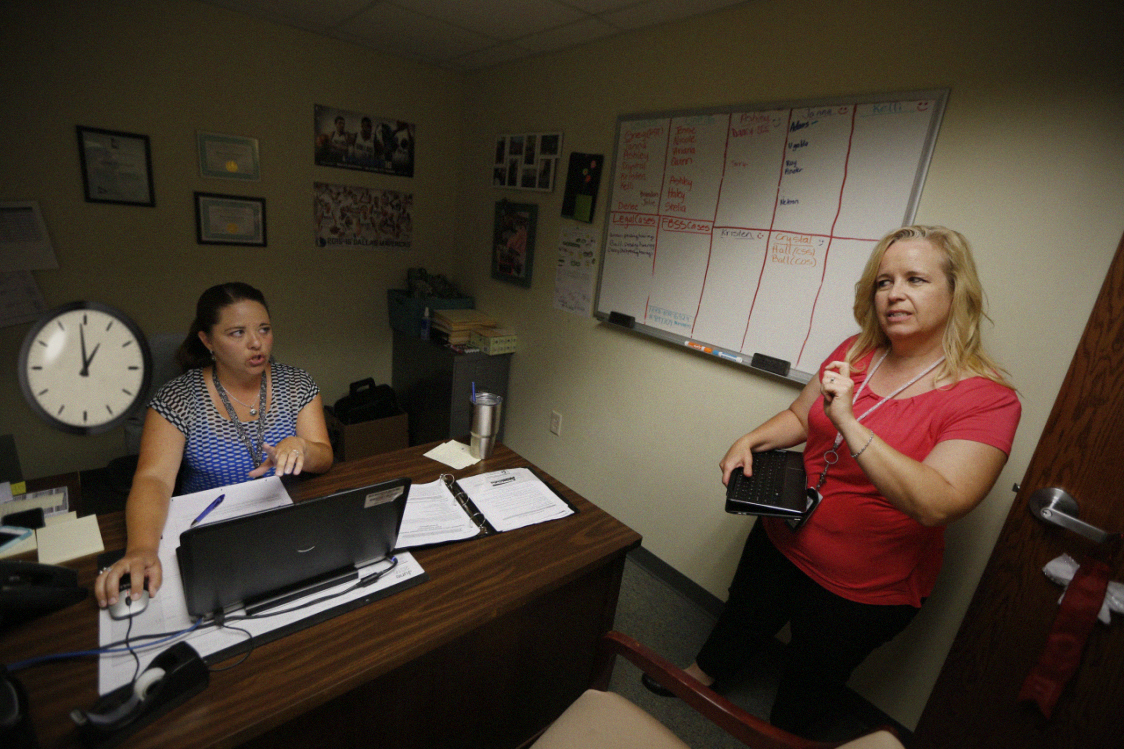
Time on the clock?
12:59
